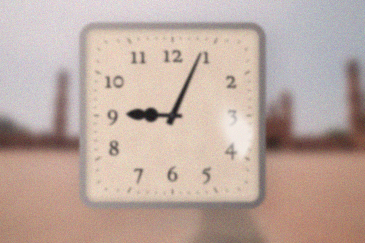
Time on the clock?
9:04
